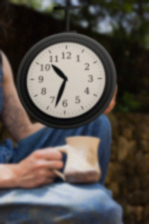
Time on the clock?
10:33
